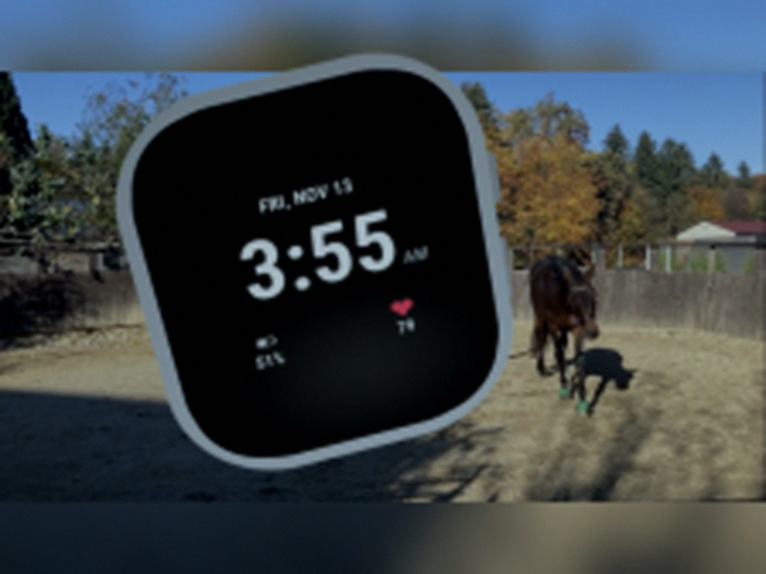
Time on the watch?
3:55
